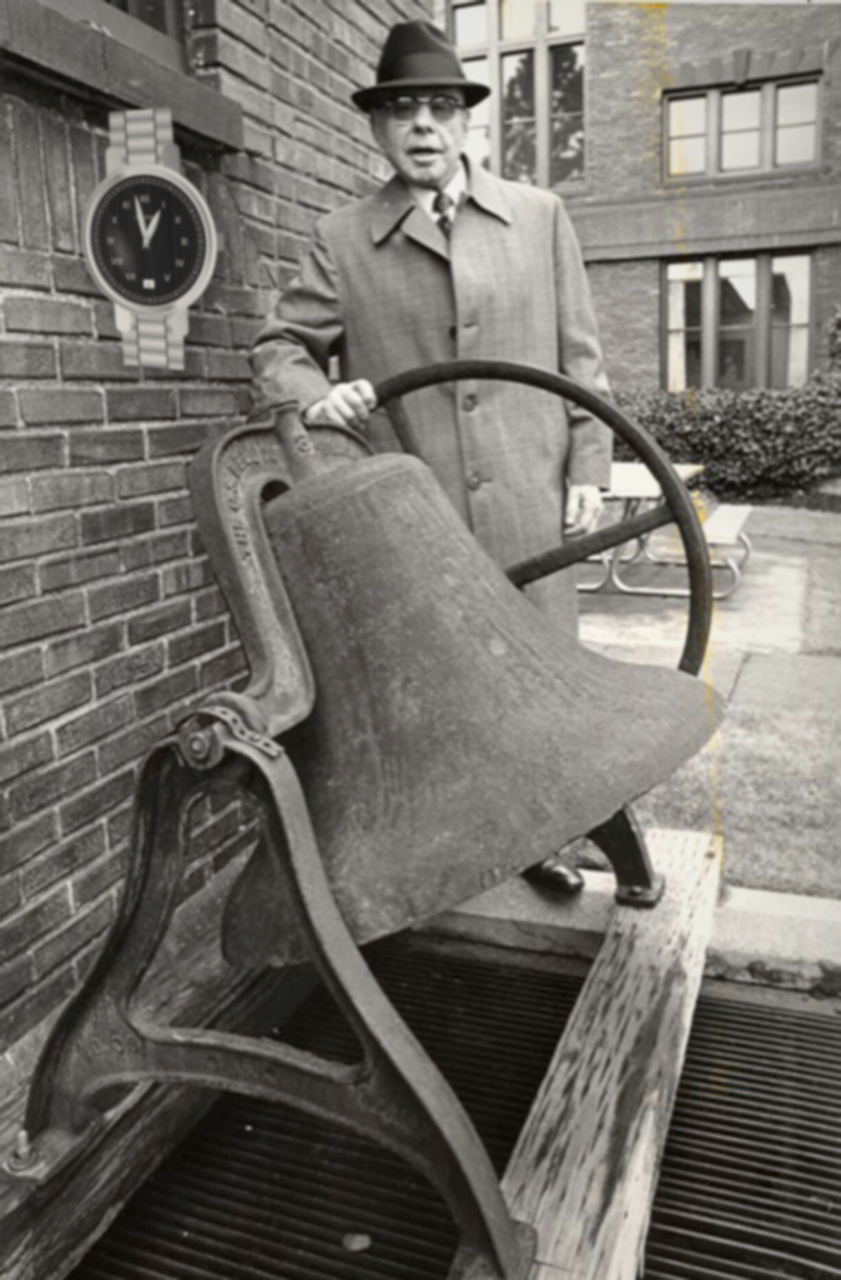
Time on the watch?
12:58
